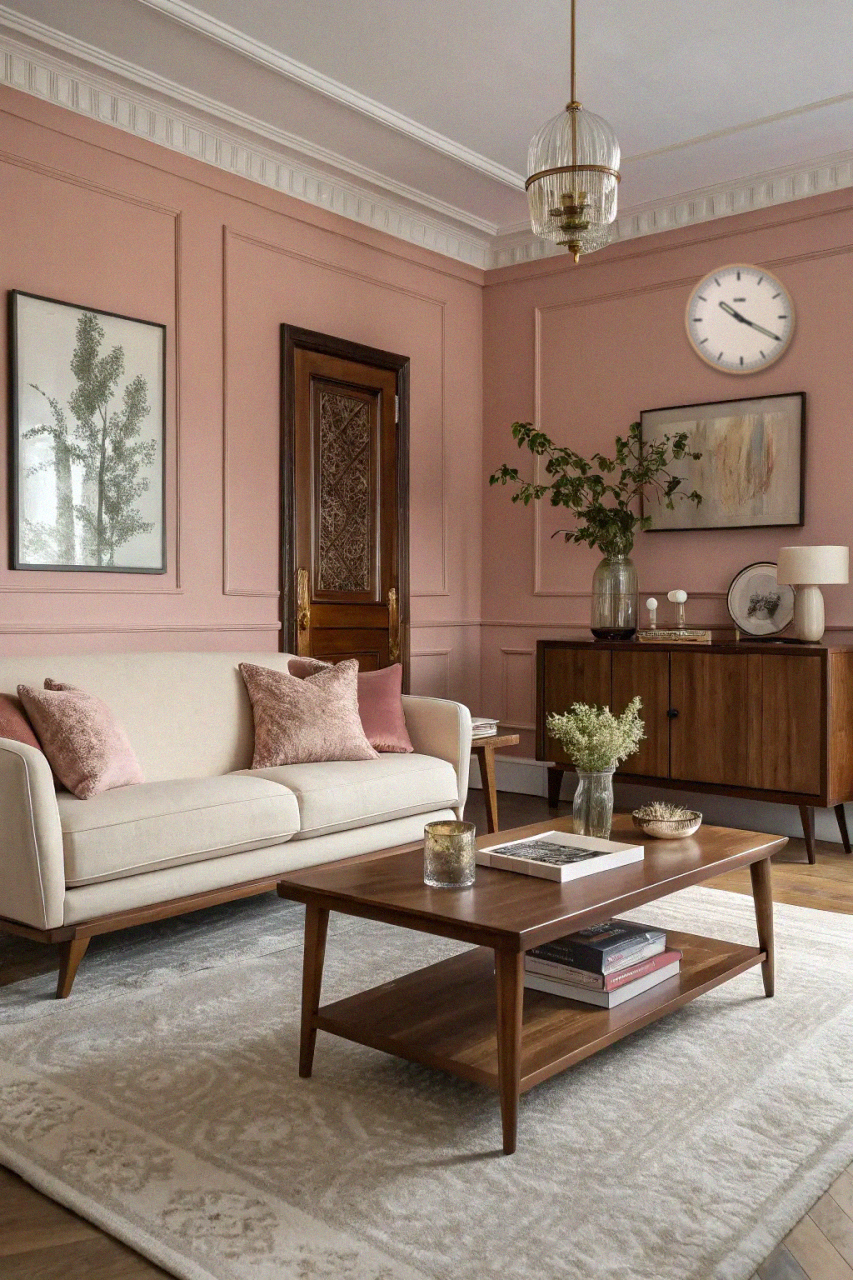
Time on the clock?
10:20
